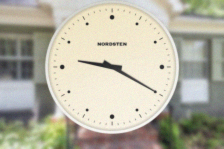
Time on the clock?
9:20
